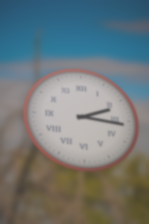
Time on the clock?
2:16
